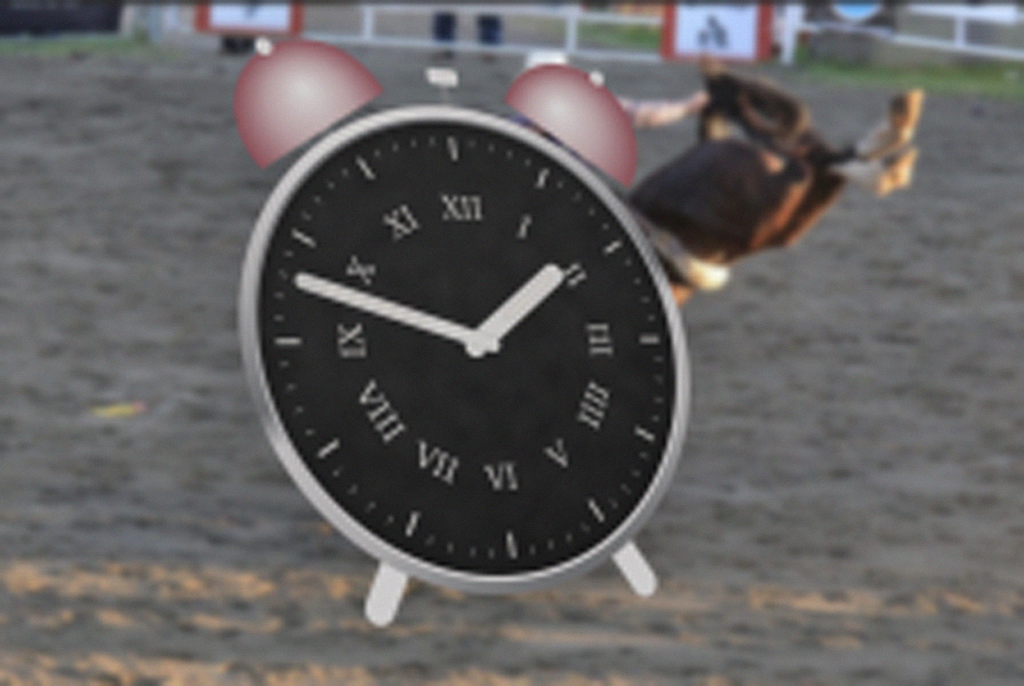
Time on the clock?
1:48
